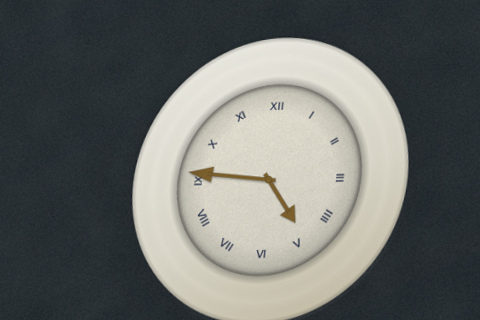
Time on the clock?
4:46
